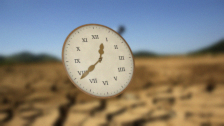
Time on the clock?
12:39
